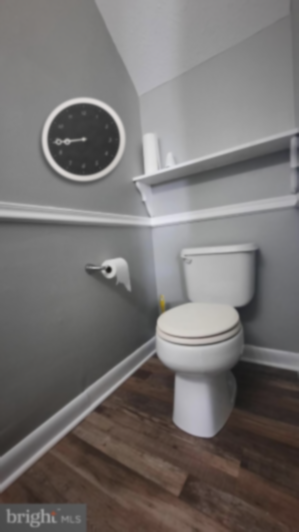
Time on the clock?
8:44
